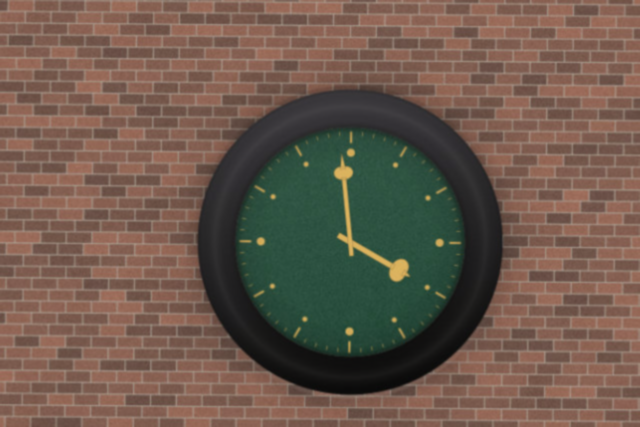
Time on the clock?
3:59
